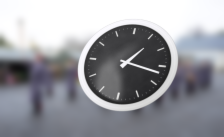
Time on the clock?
1:17
